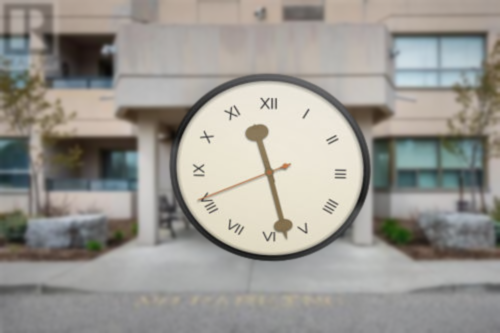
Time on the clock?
11:27:41
